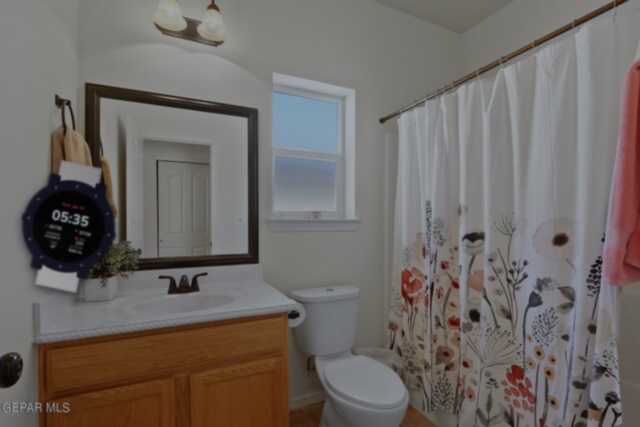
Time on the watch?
5:35
